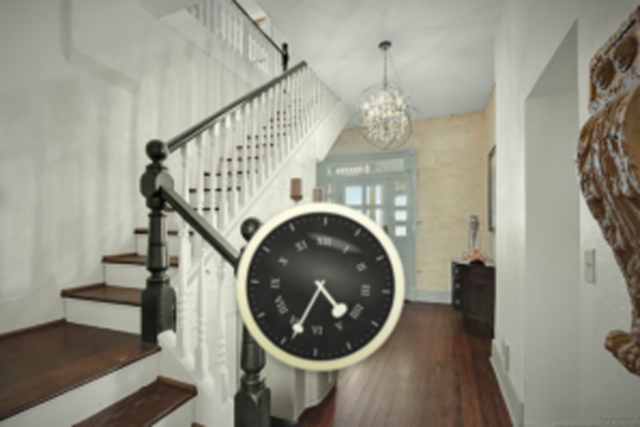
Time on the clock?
4:34
